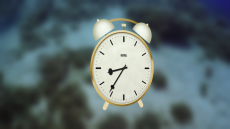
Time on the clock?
8:36
